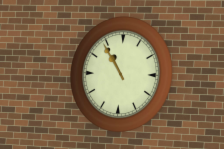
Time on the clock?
10:54
